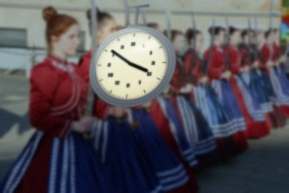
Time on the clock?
3:51
